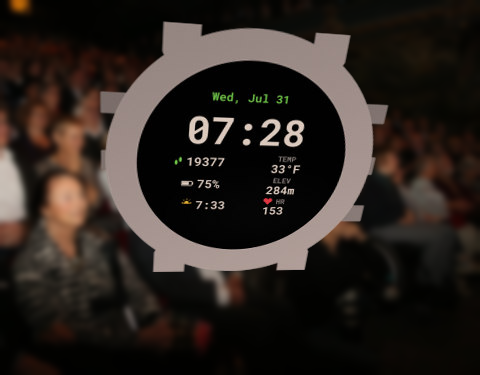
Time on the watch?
7:28
